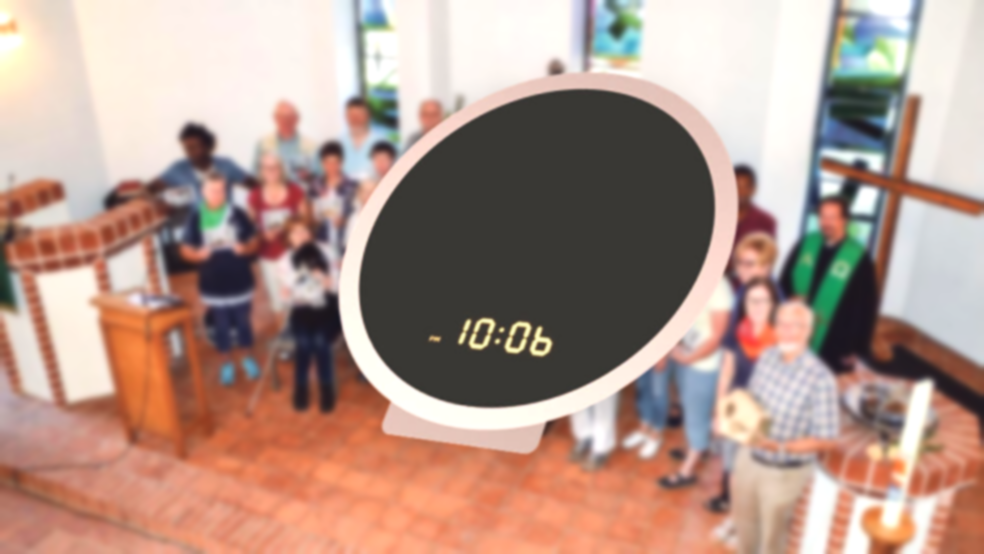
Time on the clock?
10:06
